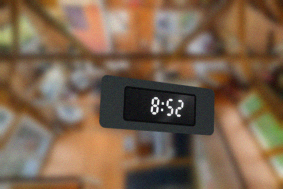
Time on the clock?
8:52
